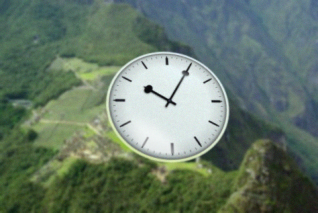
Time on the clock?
10:05
